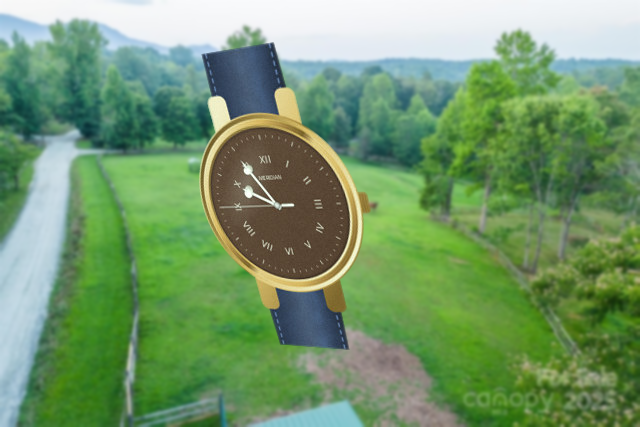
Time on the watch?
9:54:45
